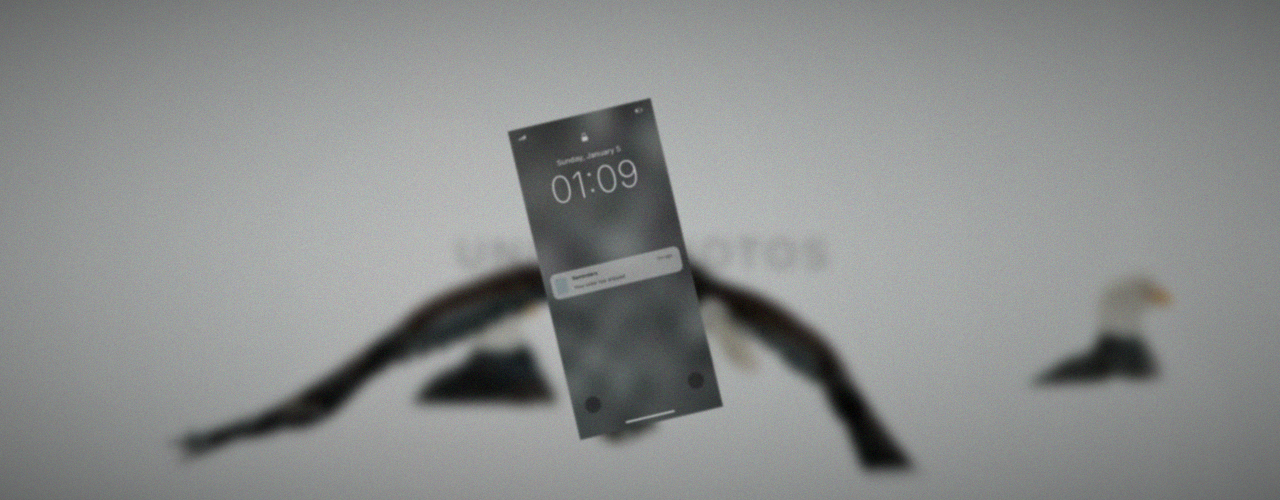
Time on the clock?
1:09
